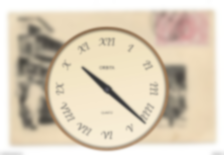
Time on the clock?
10:22
